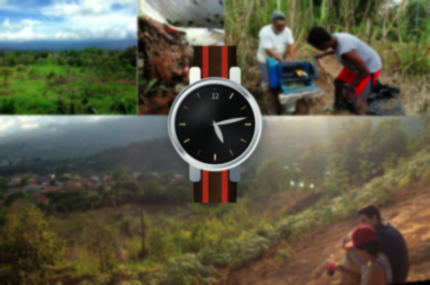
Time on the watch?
5:13
